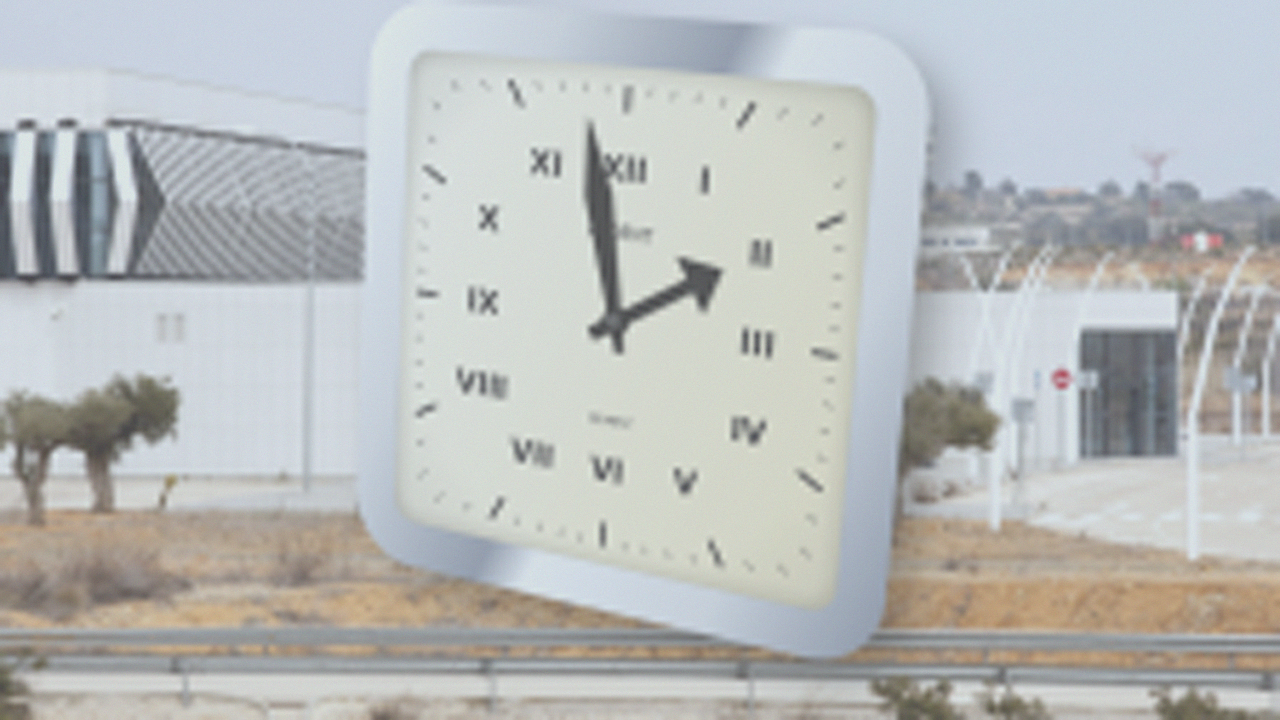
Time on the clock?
1:58
